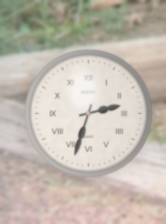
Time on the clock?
2:33
